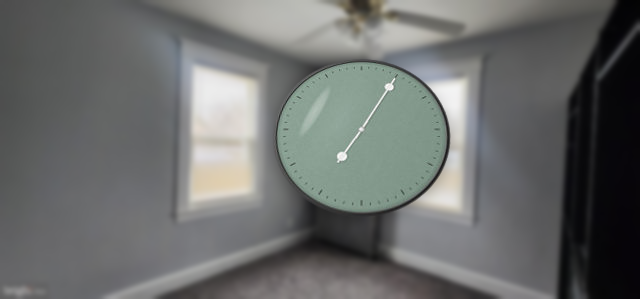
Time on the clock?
7:05
